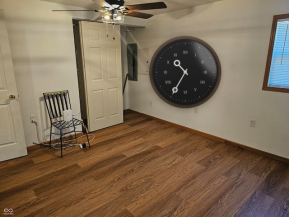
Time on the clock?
10:35
